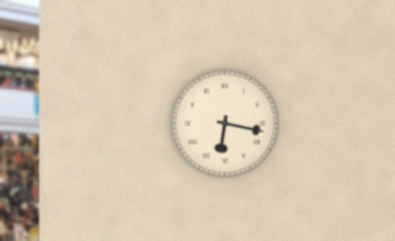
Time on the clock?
6:17
